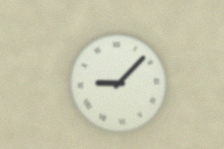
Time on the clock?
9:08
